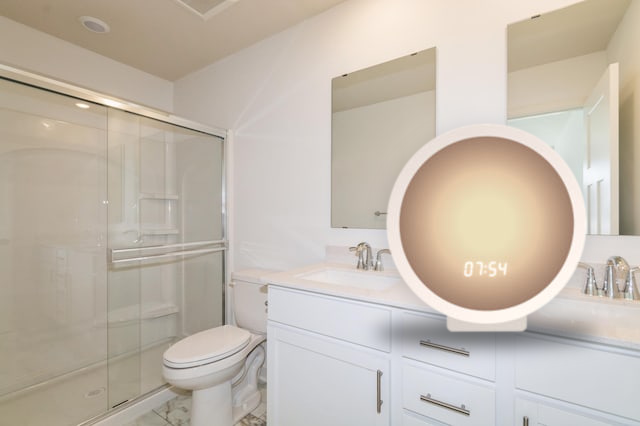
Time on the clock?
7:54
